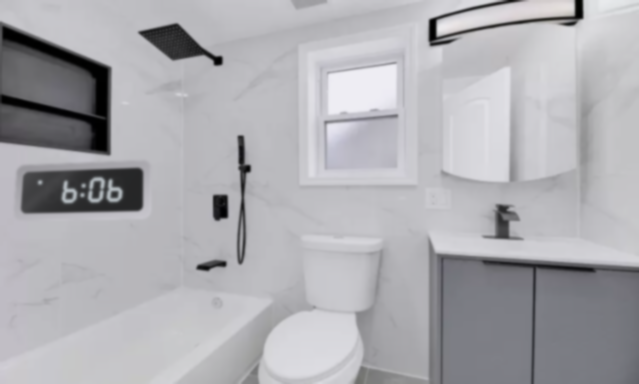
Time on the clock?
6:06
